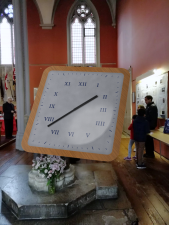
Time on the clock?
1:38
